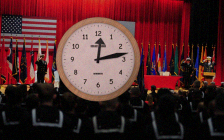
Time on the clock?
12:13
